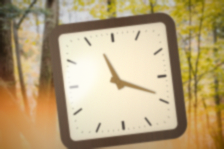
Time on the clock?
11:19
